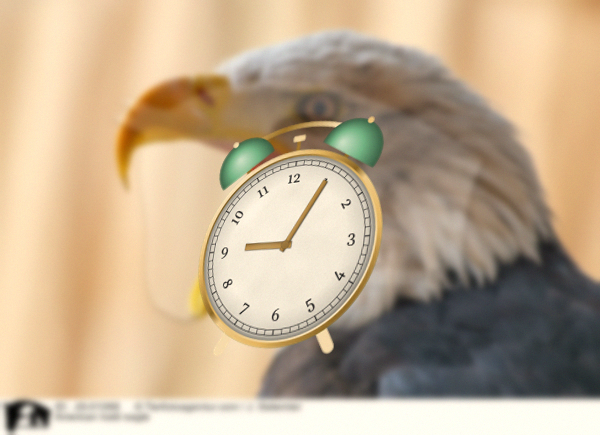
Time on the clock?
9:05
